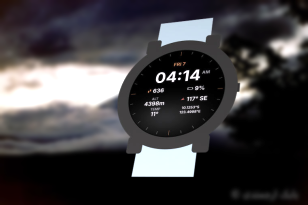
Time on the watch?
4:14
